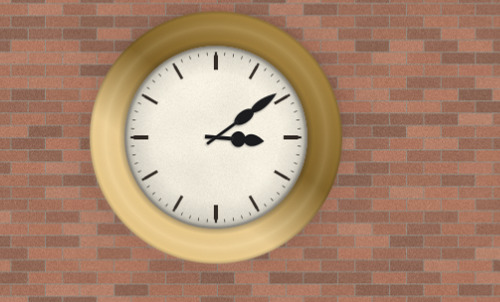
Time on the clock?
3:09
